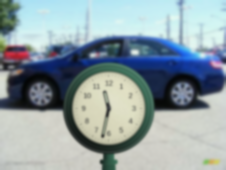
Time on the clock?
11:32
